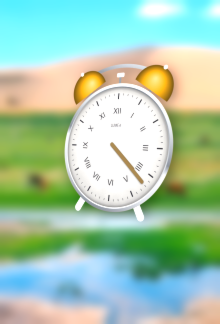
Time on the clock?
4:22
